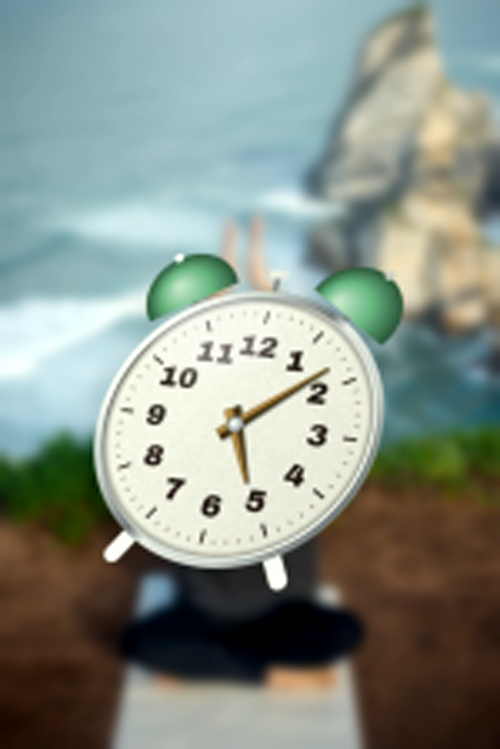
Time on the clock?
5:08
